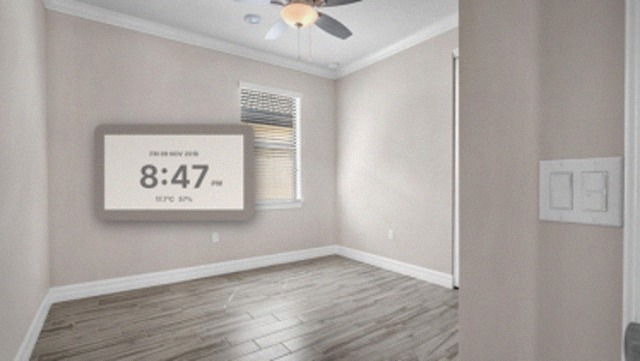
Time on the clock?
8:47
